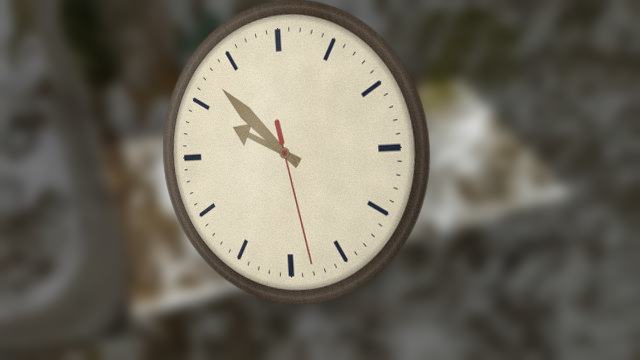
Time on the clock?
9:52:28
